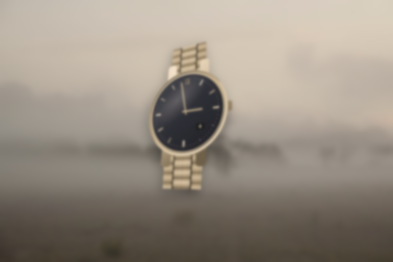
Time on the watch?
2:58
